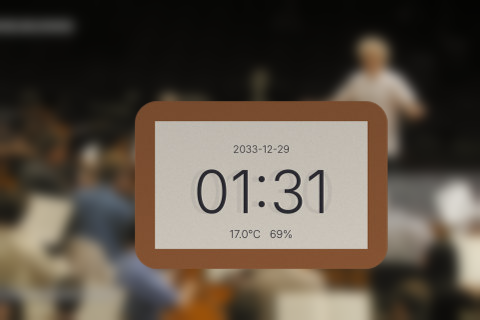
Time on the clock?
1:31
